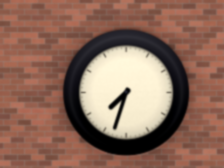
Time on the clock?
7:33
